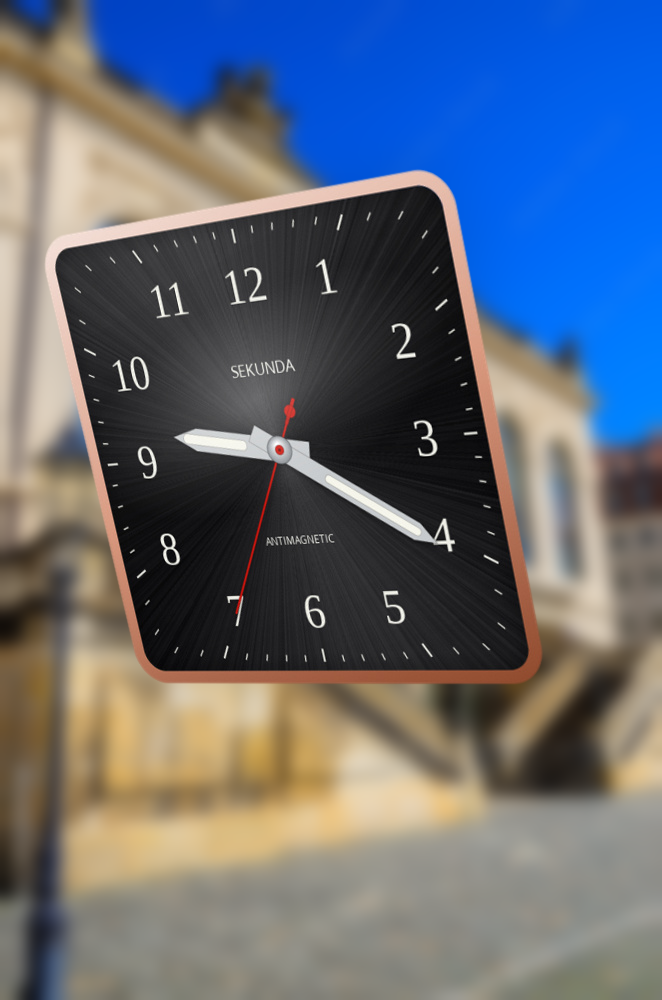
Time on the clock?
9:20:35
